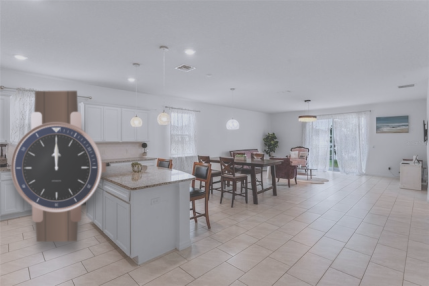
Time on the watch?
12:00
